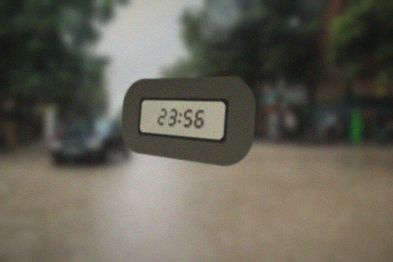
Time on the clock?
23:56
